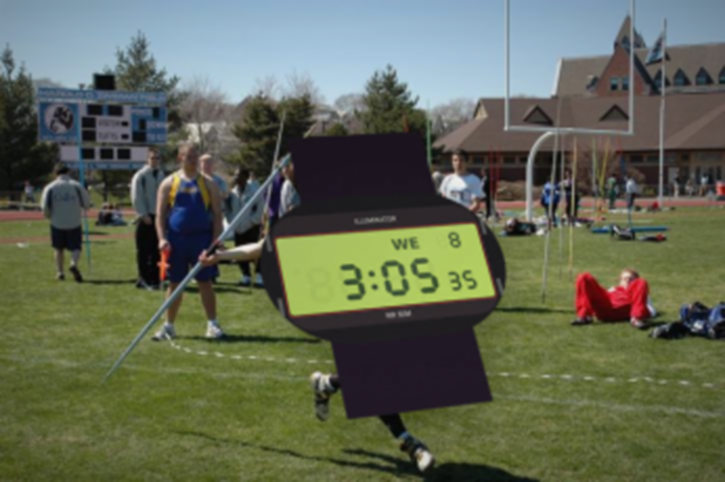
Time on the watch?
3:05:35
